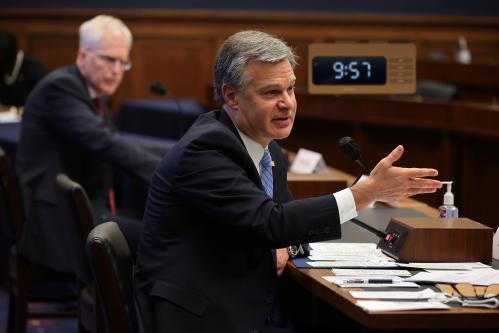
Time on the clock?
9:57
